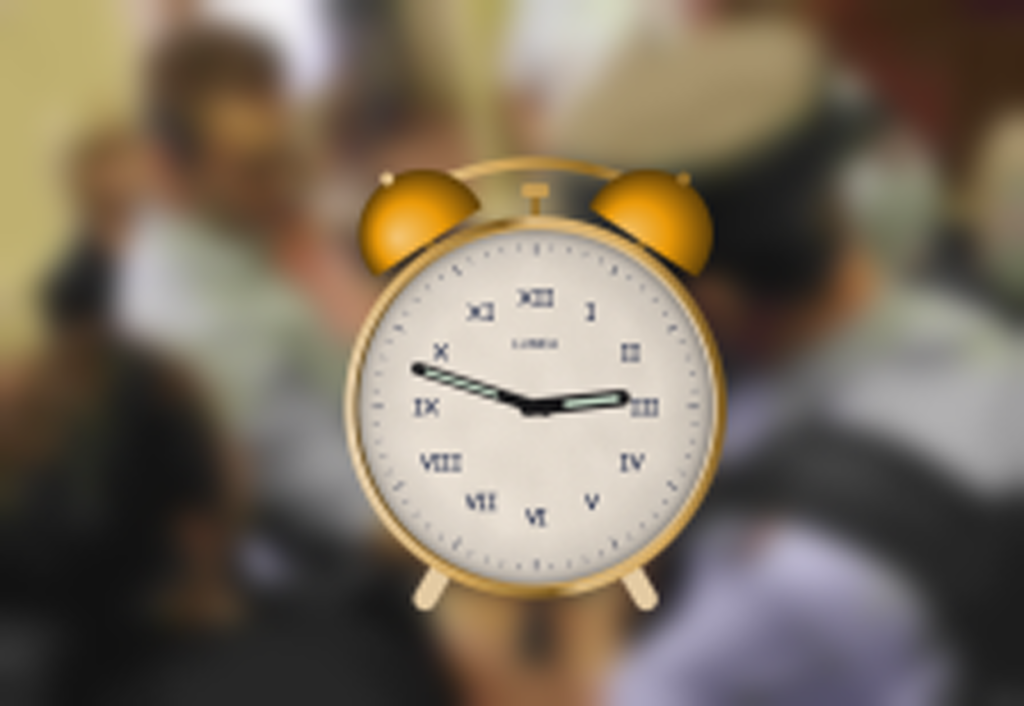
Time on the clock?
2:48
